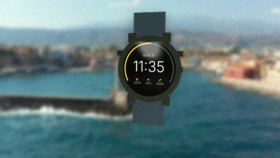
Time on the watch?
11:35
